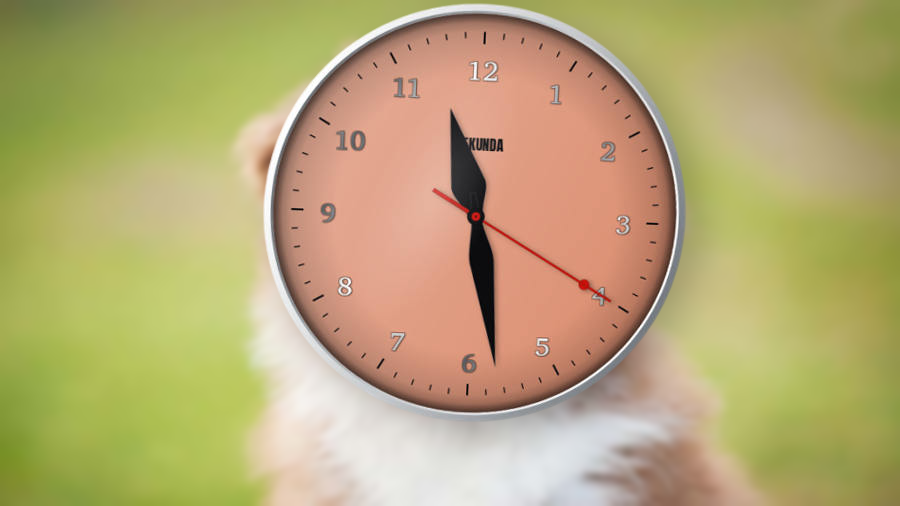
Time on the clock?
11:28:20
